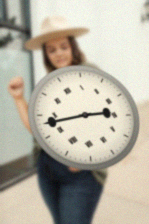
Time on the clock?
3:48
